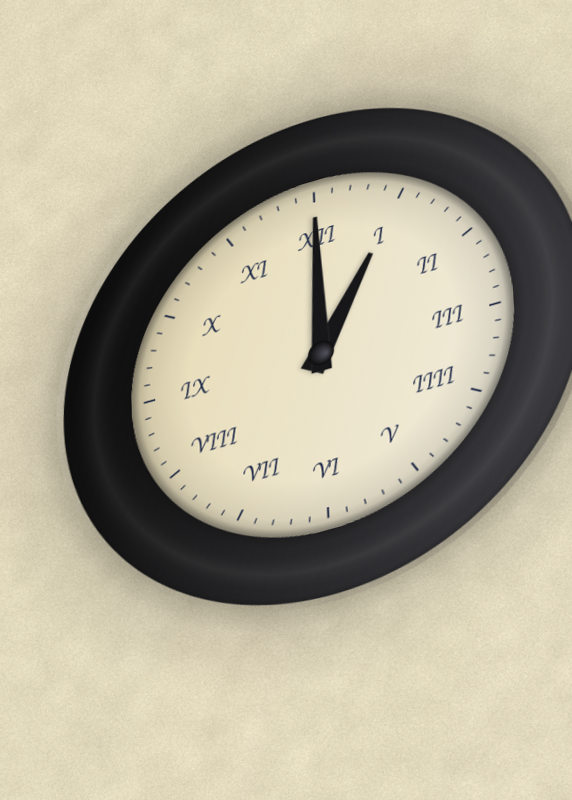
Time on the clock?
1:00
